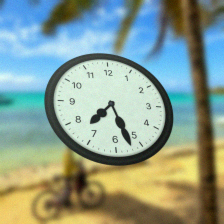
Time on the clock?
7:27
